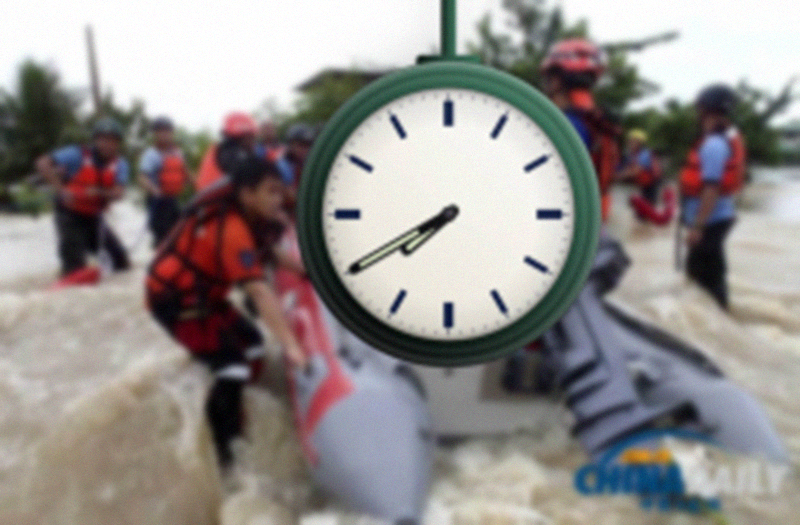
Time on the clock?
7:40
